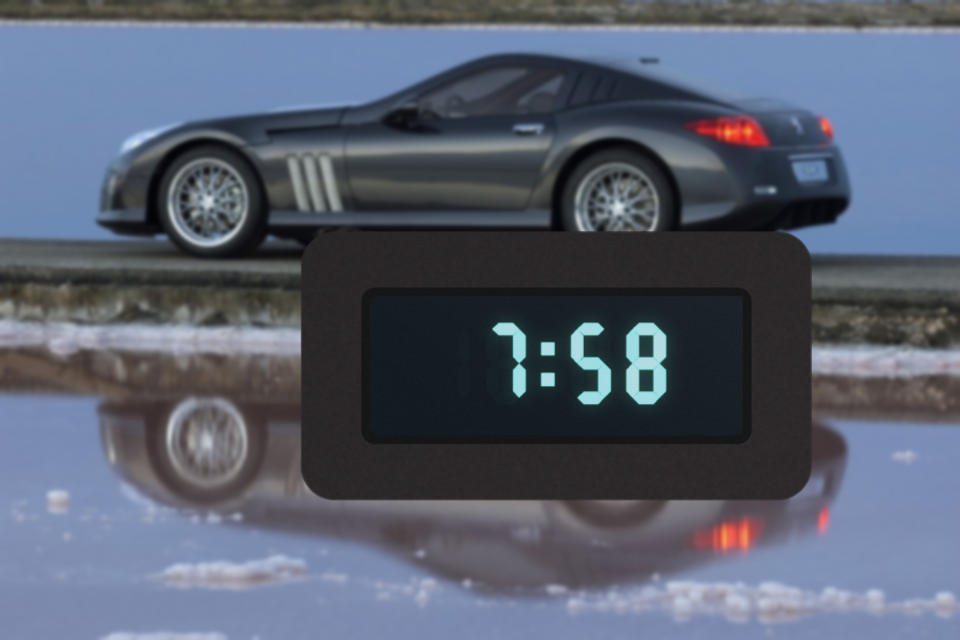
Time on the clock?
7:58
